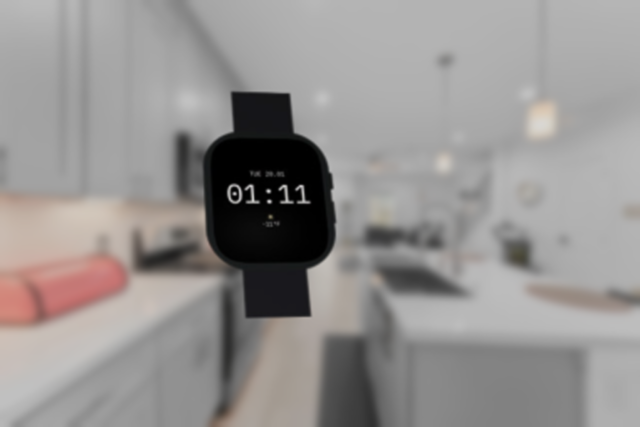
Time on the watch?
1:11
